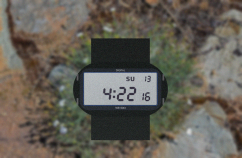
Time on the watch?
4:22:16
